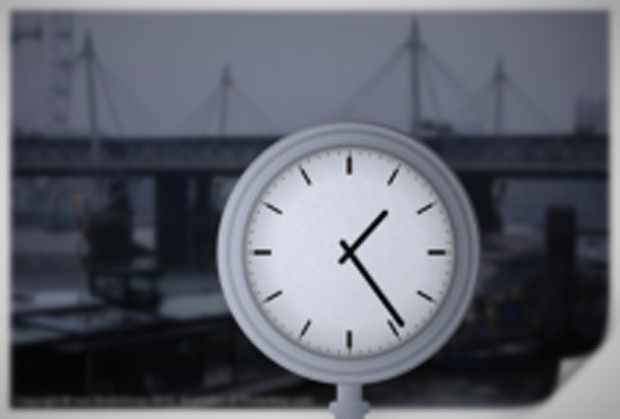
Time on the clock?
1:24
